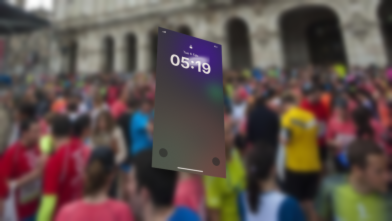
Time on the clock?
5:19
